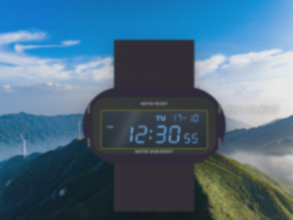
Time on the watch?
12:30
